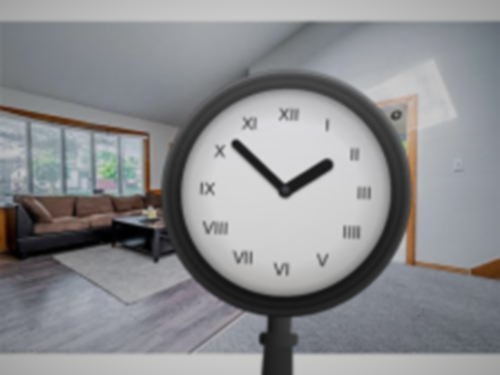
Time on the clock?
1:52
